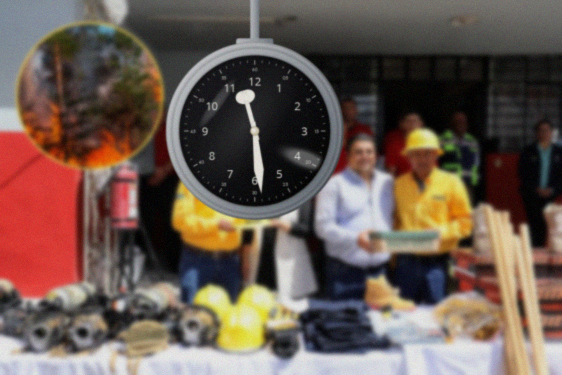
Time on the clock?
11:29
